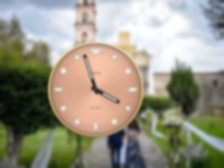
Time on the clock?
3:57
